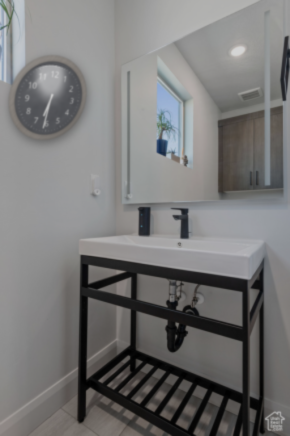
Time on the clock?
6:31
